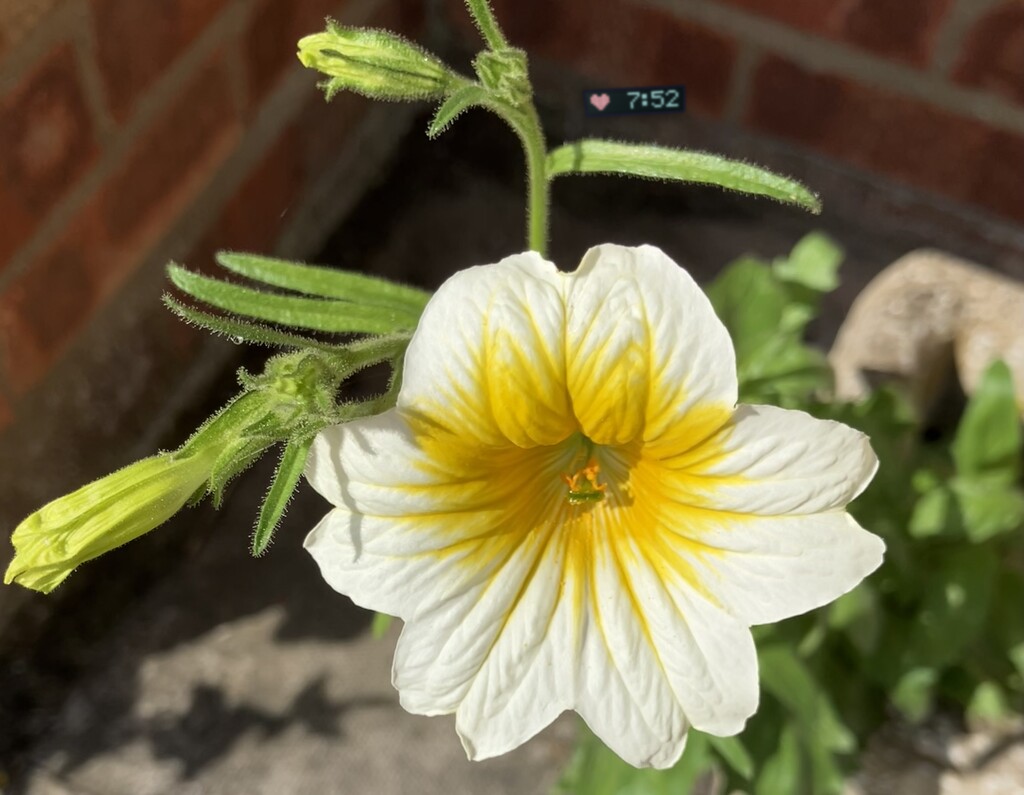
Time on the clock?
7:52
